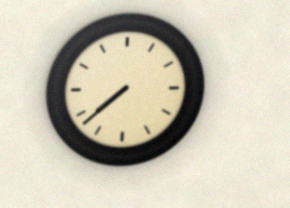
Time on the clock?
7:38
